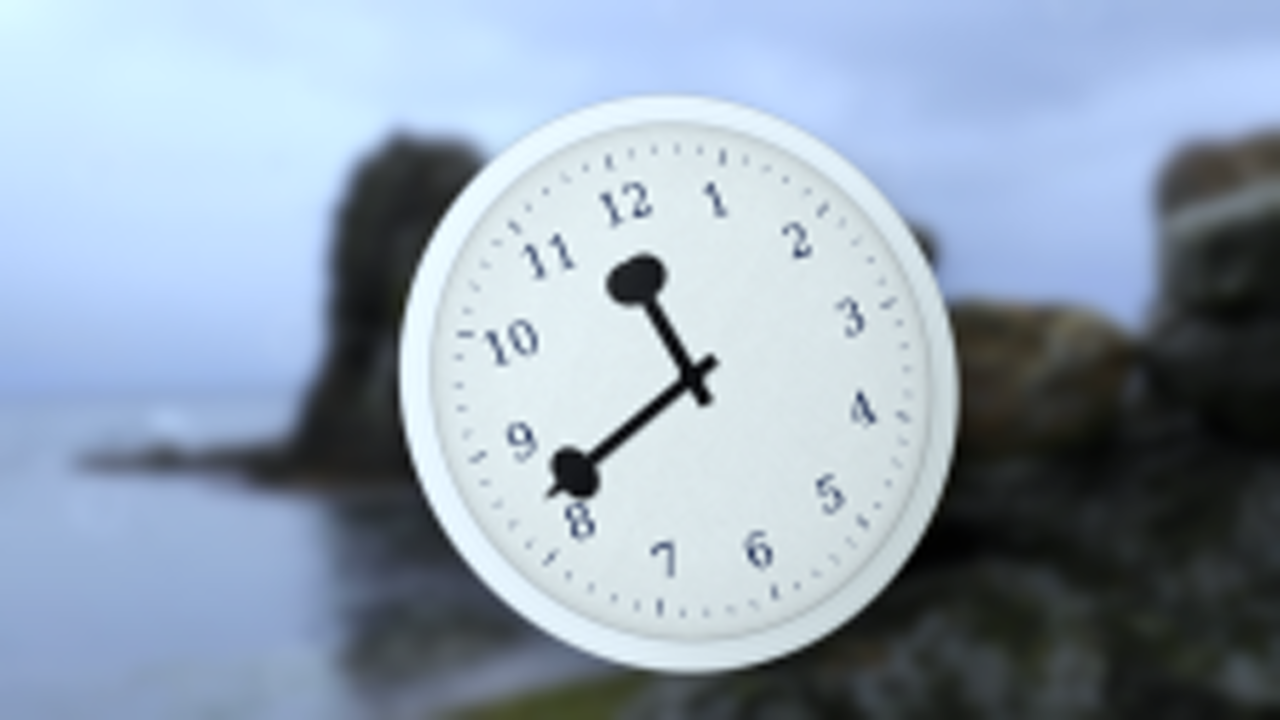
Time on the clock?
11:42
